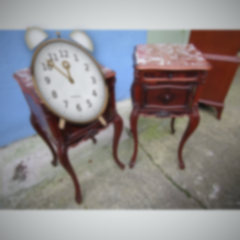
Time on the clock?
11:52
